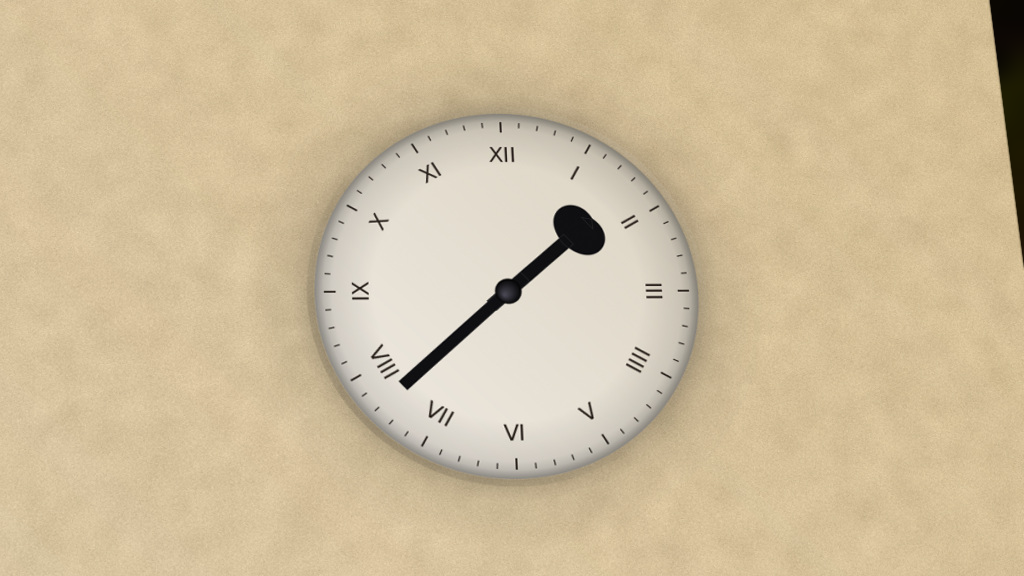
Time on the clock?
1:38
